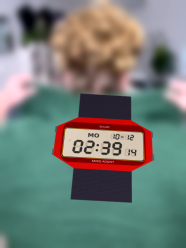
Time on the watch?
2:39:14
